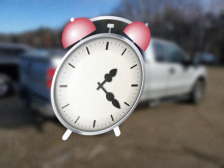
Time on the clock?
1:22
